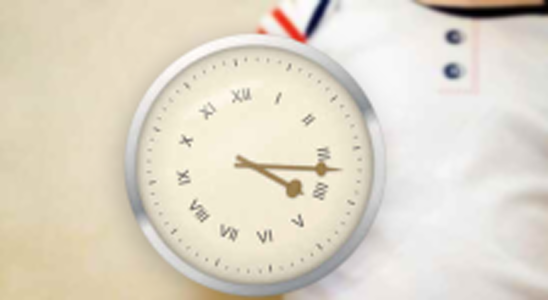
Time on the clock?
4:17
